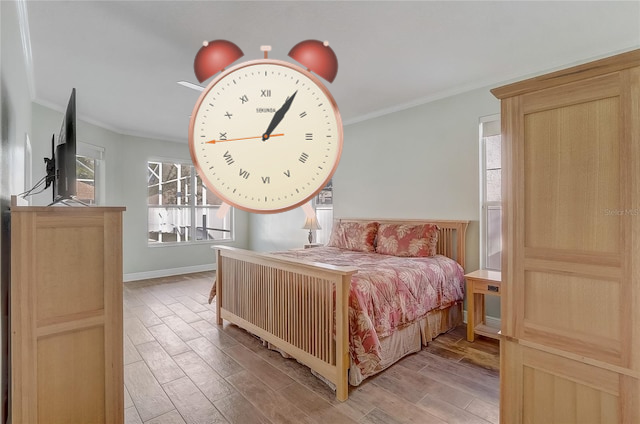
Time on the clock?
1:05:44
